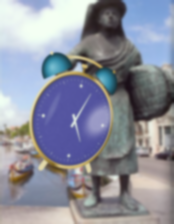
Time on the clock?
5:04
